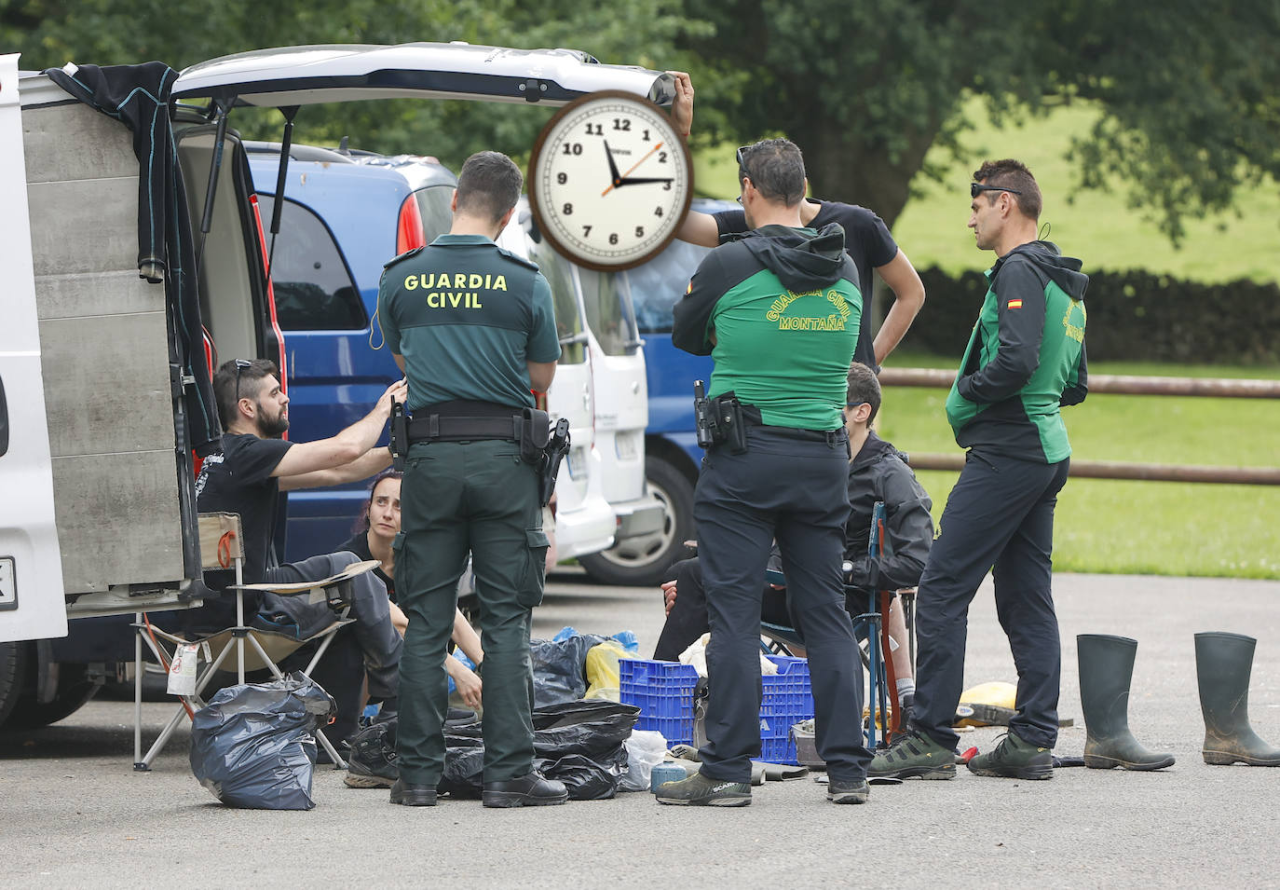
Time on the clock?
11:14:08
